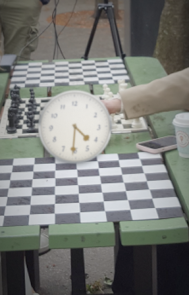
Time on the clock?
4:31
